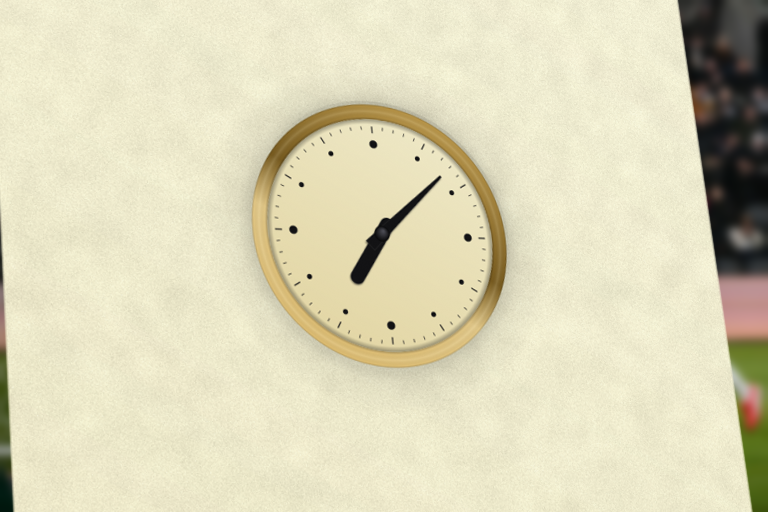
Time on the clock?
7:08
